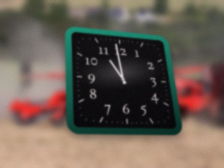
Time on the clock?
10:59
